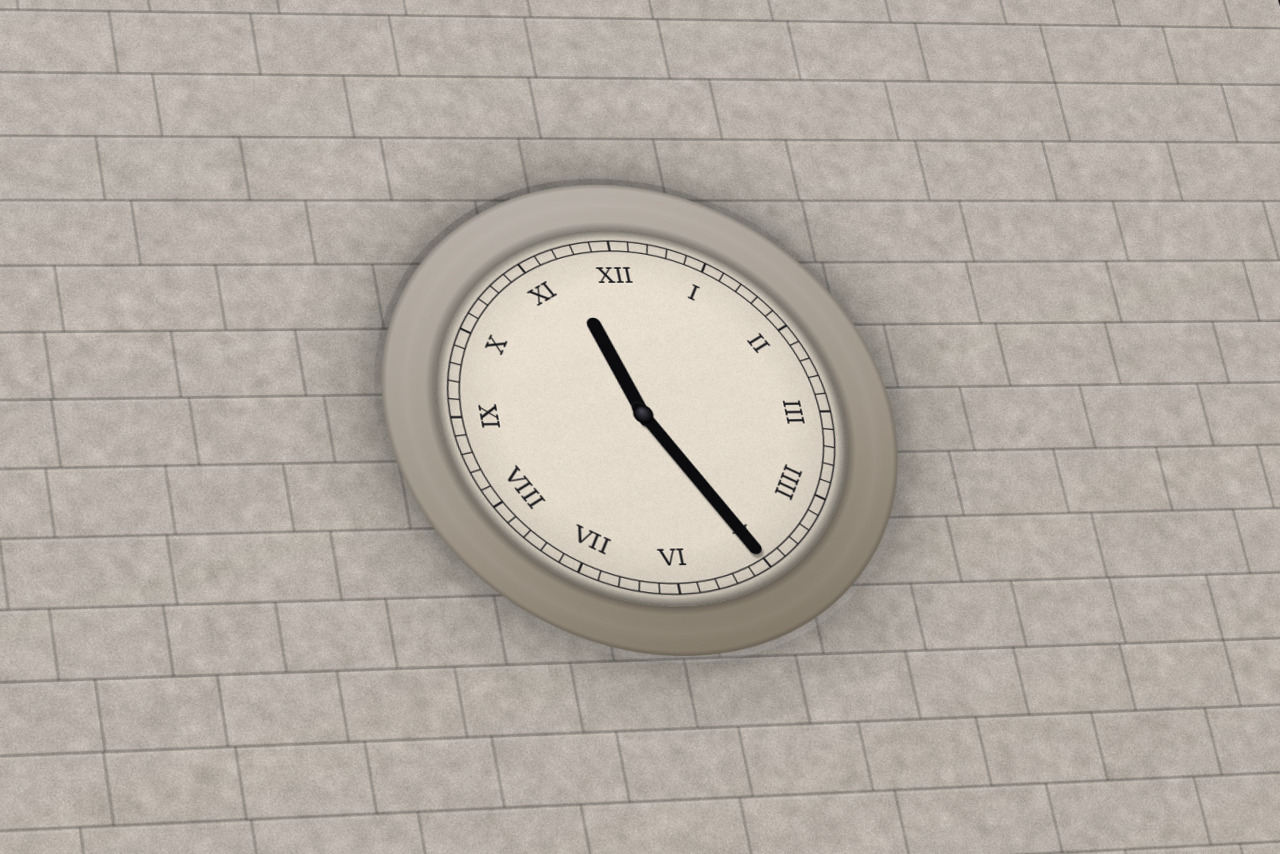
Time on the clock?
11:25
